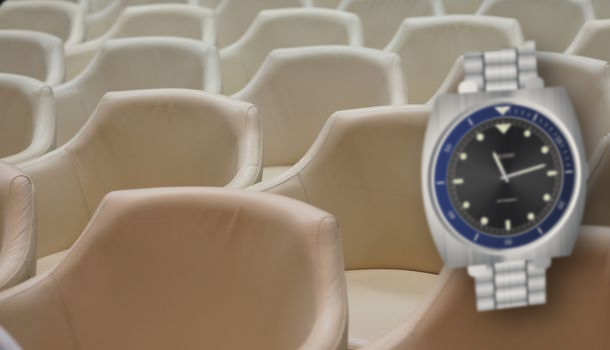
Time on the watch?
11:13
